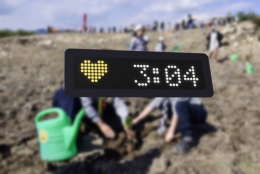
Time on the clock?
3:04
